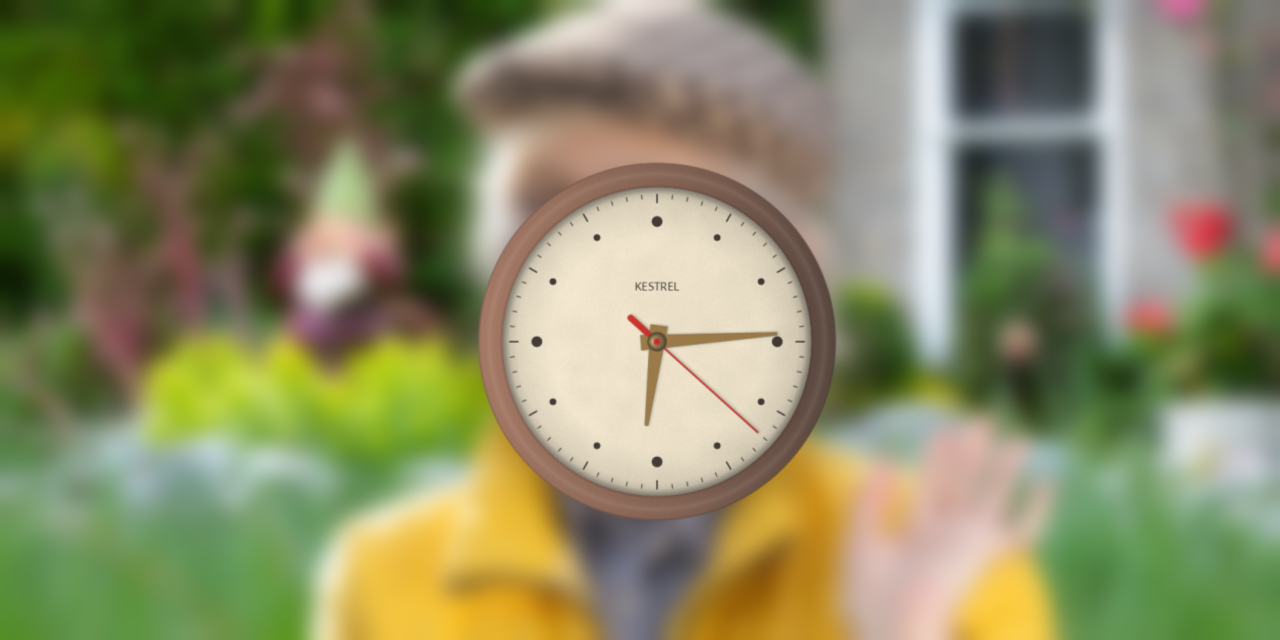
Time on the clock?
6:14:22
